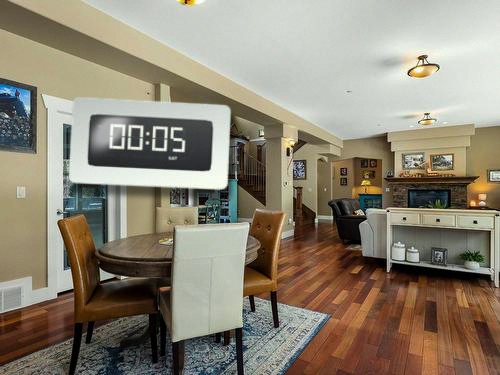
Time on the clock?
0:05
